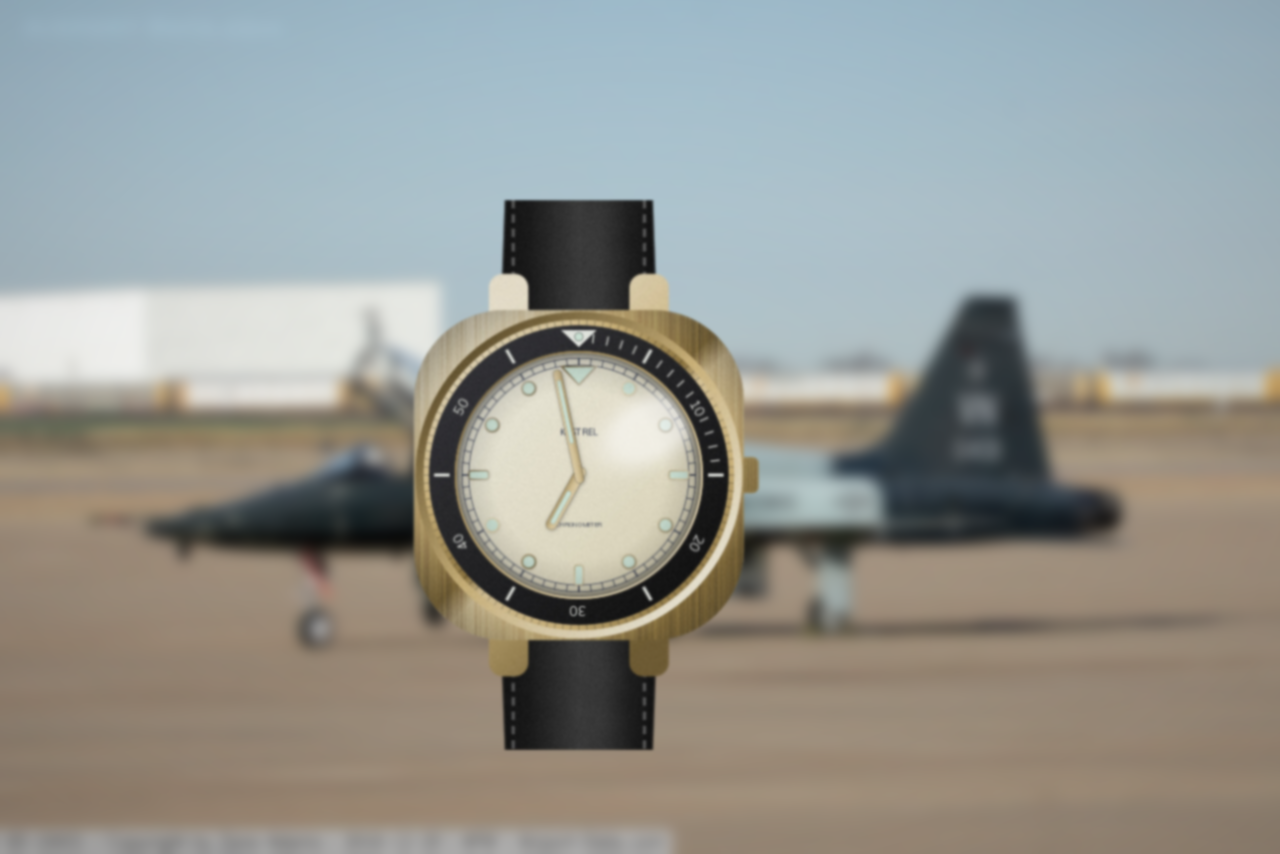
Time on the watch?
6:58
